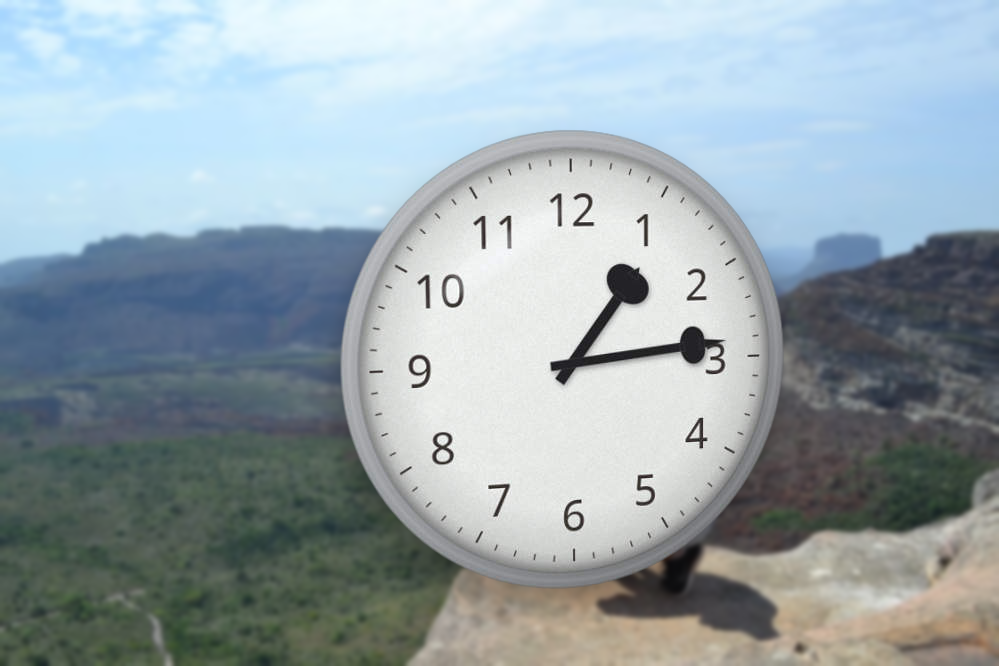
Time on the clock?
1:14
